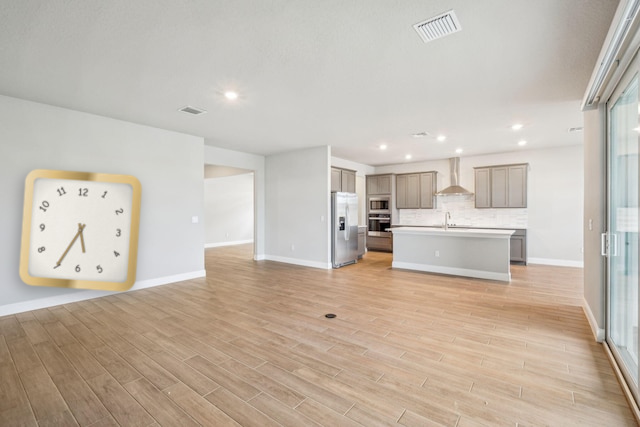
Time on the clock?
5:35
